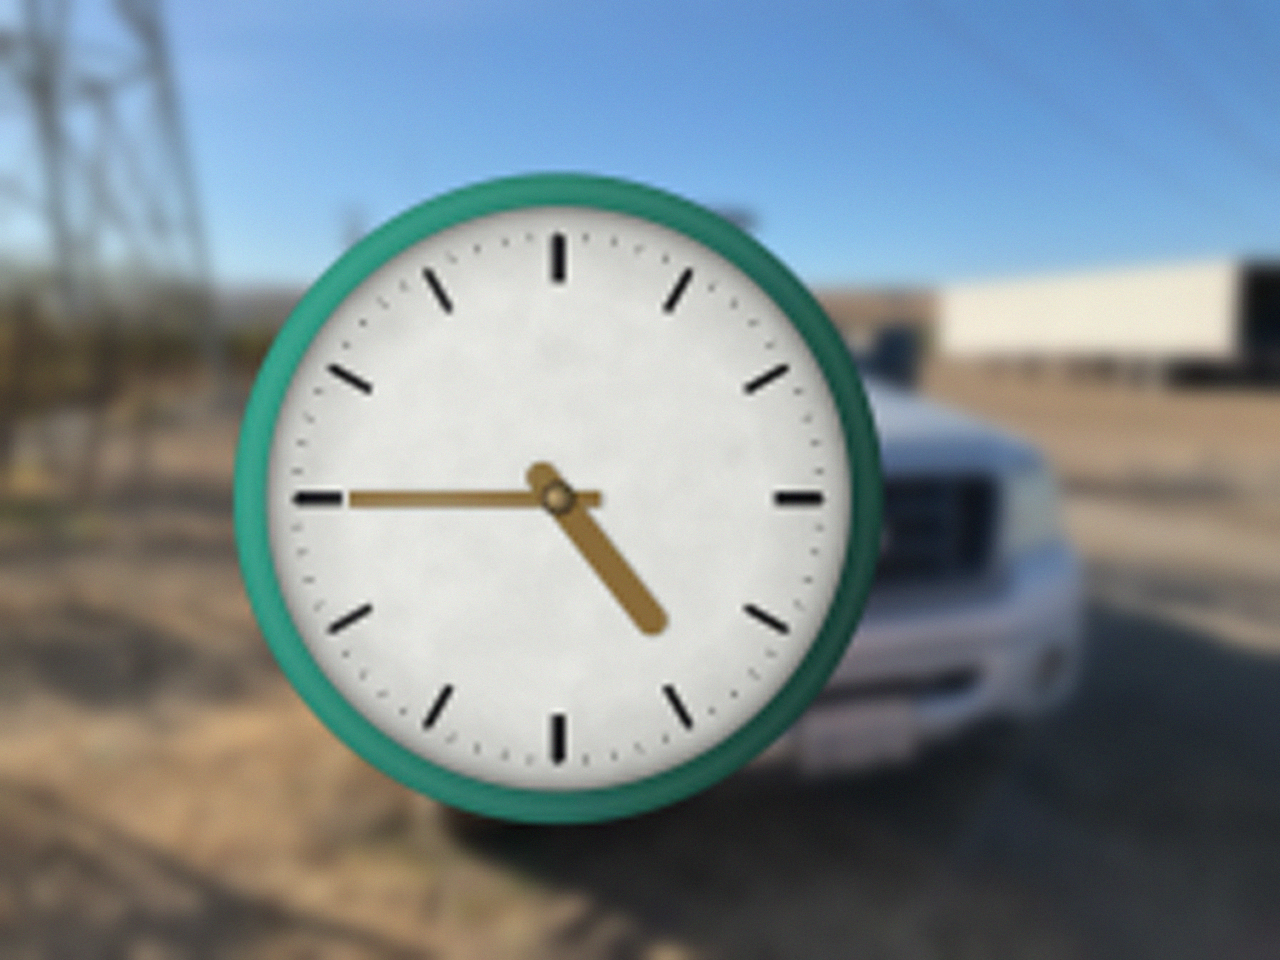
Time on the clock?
4:45
